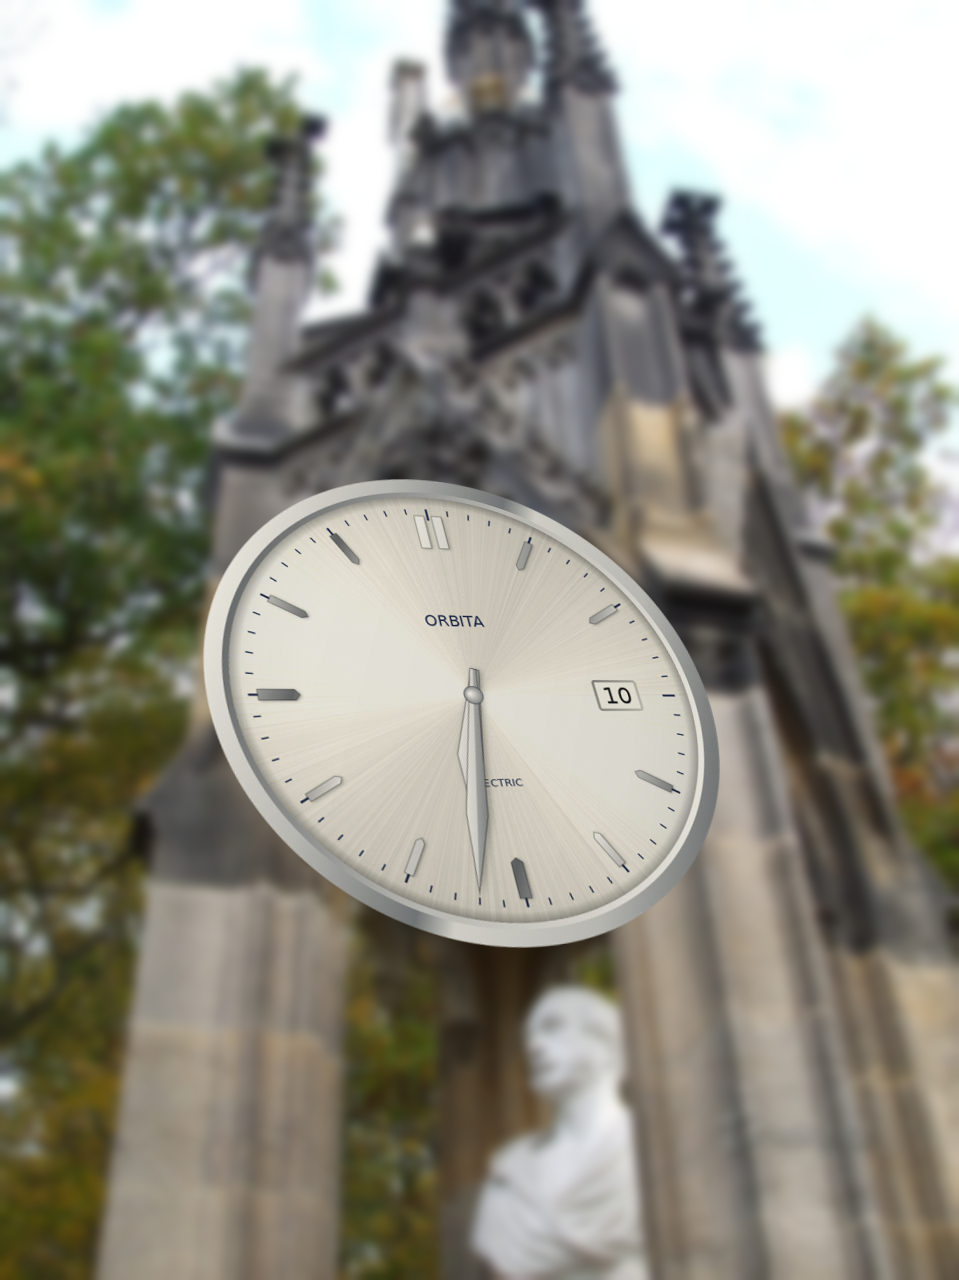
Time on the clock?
6:32
